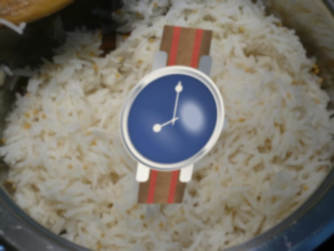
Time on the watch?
8:00
